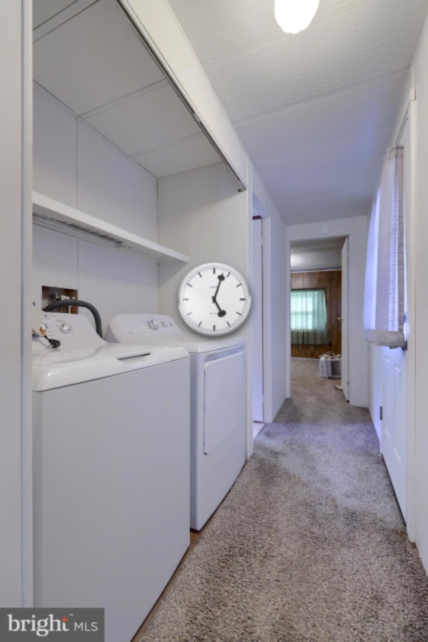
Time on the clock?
5:03
